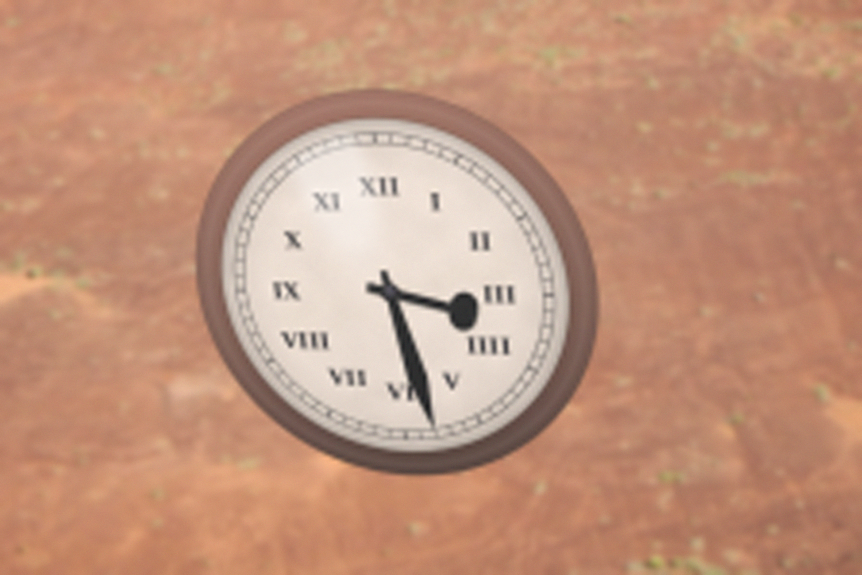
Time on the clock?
3:28
